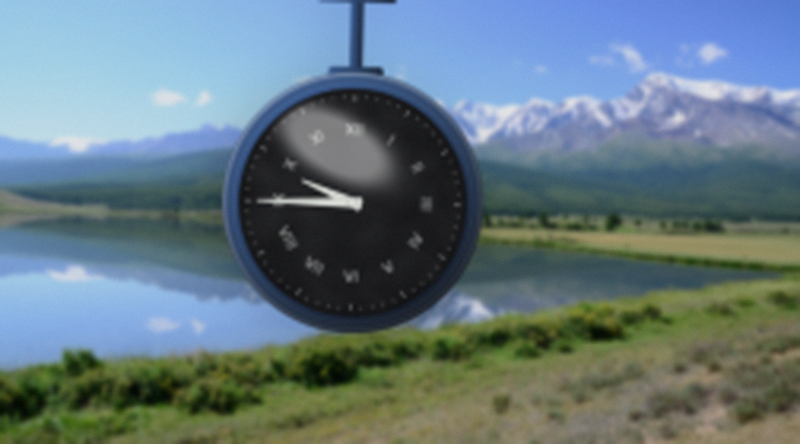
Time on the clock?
9:45
